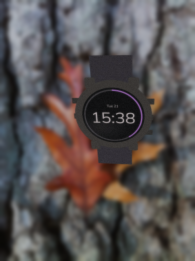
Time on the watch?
15:38
